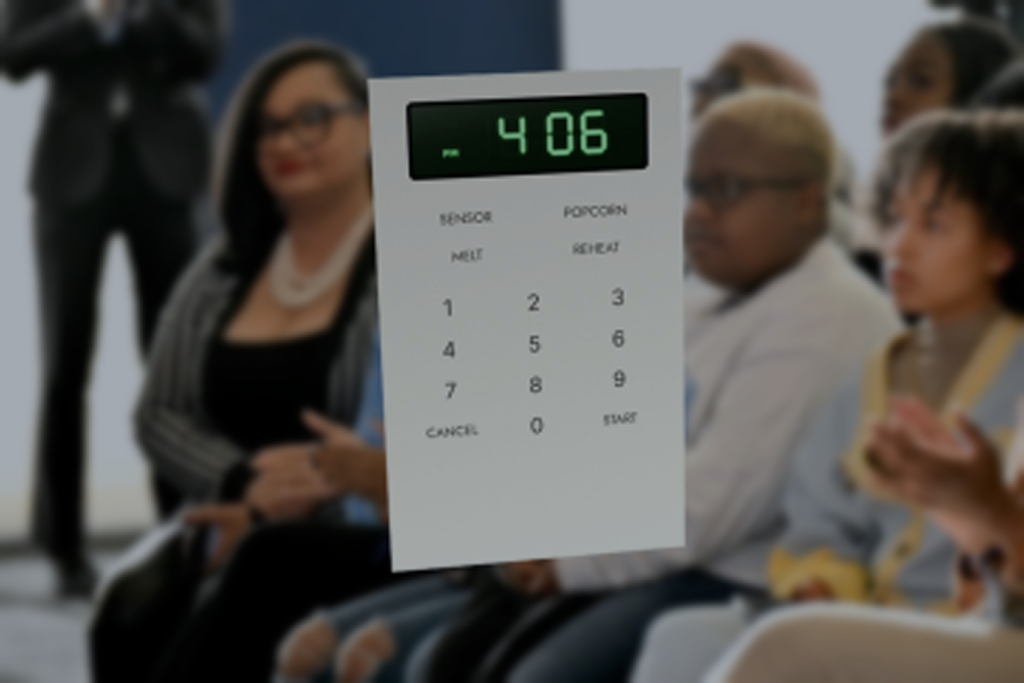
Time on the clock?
4:06
